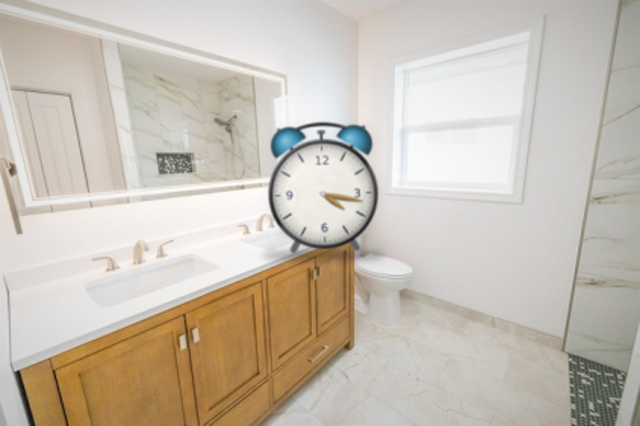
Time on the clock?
4:17
